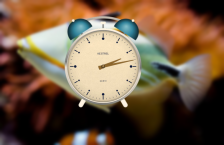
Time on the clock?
2:13
